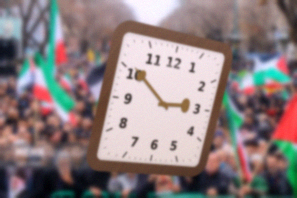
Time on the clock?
2:51
